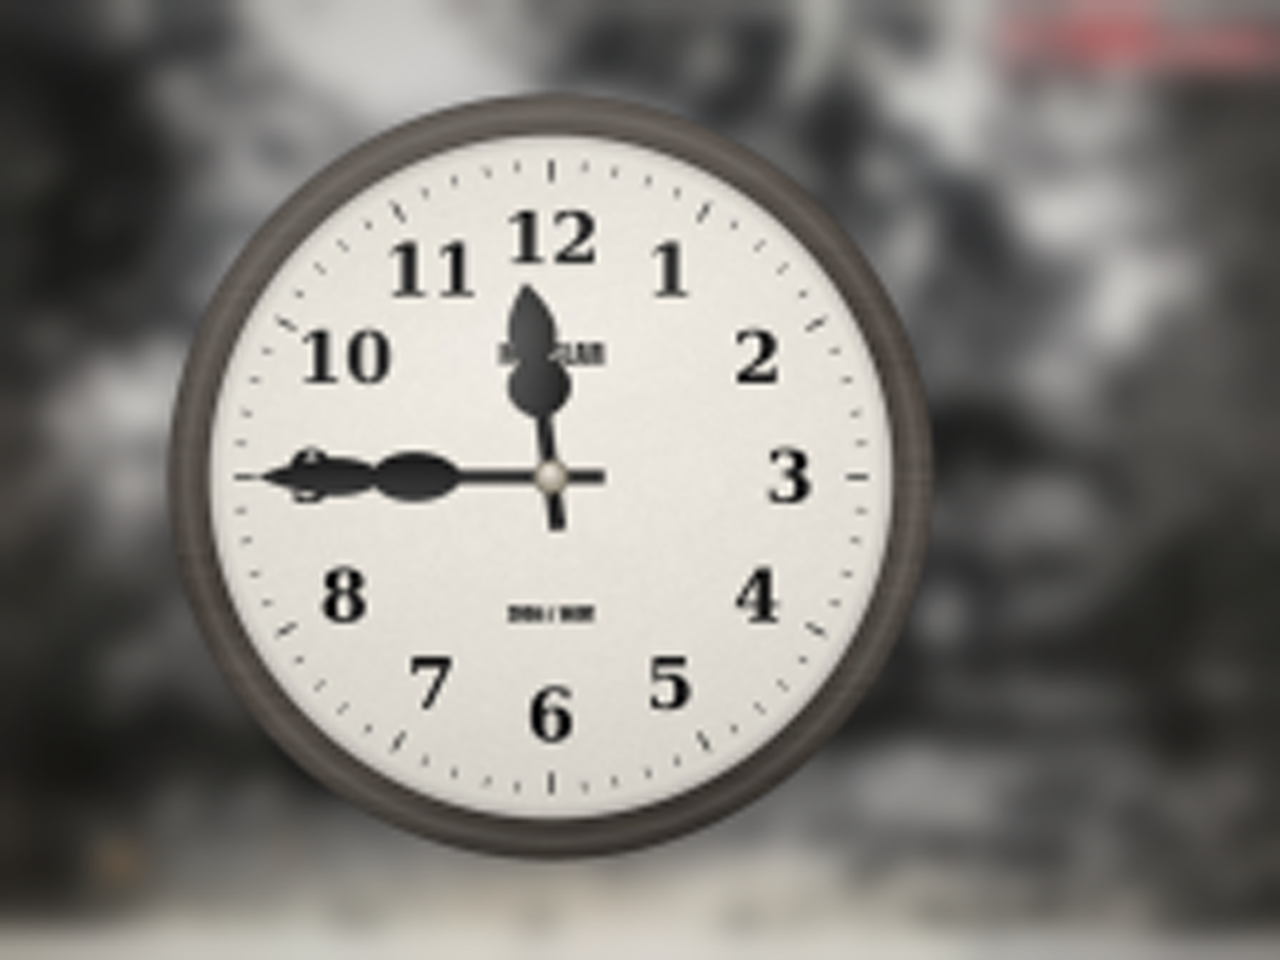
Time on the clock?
11:45
